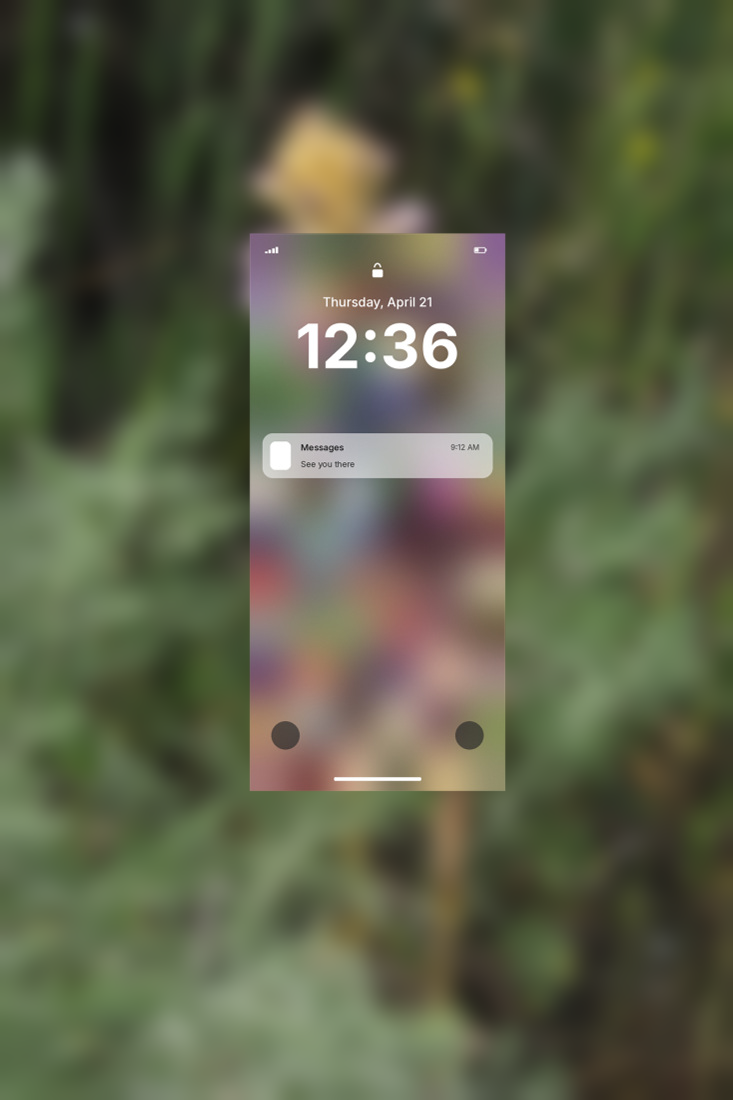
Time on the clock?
12:36
